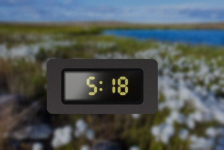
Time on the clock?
5:18
